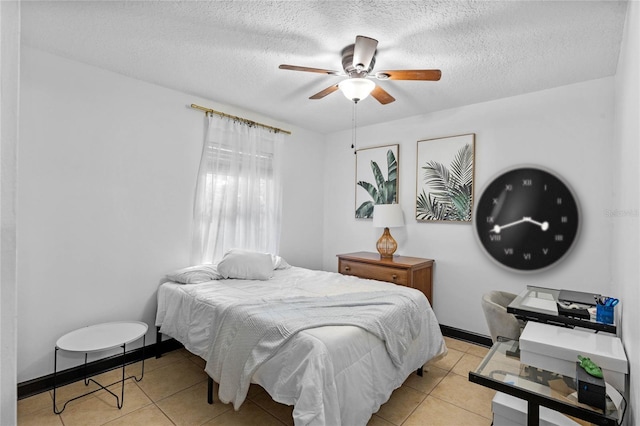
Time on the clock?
3:42
